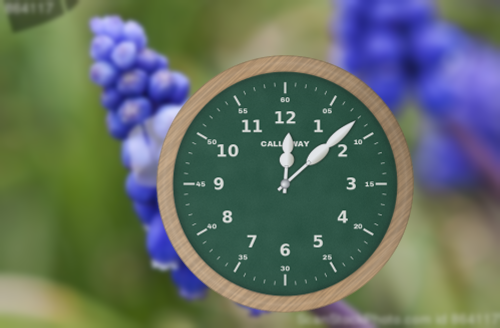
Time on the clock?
12:08
